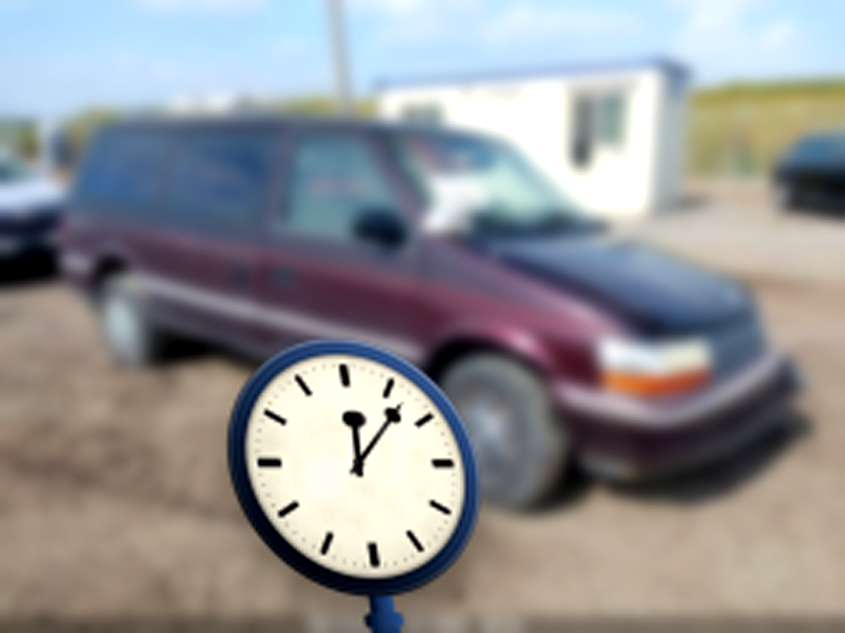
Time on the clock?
12:07
